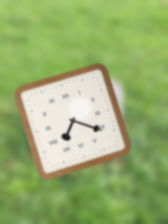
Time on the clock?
7:21
